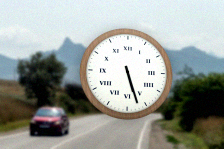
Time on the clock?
5:27
